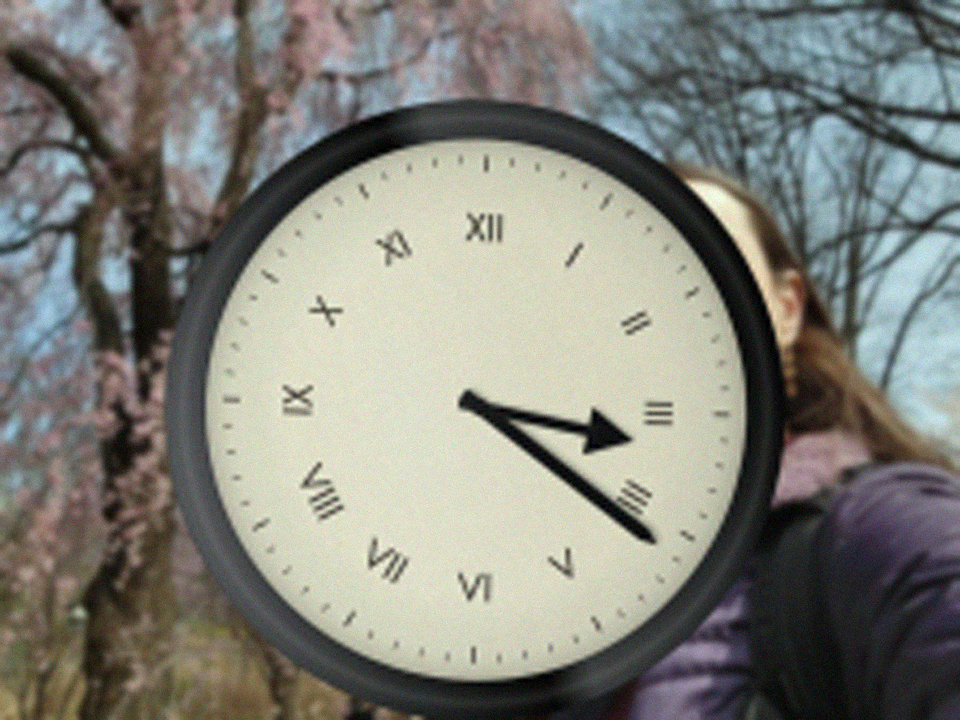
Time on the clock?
3:21
